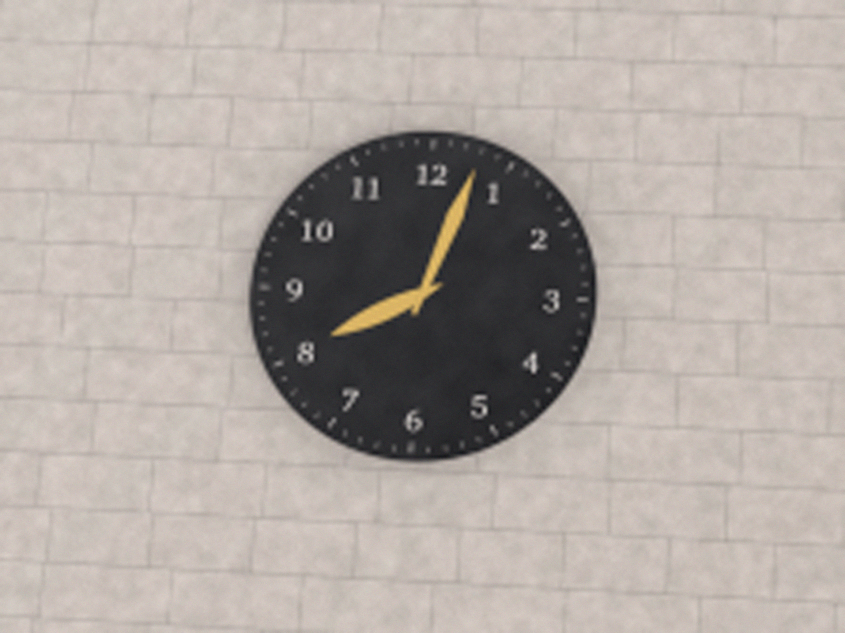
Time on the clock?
8:03
